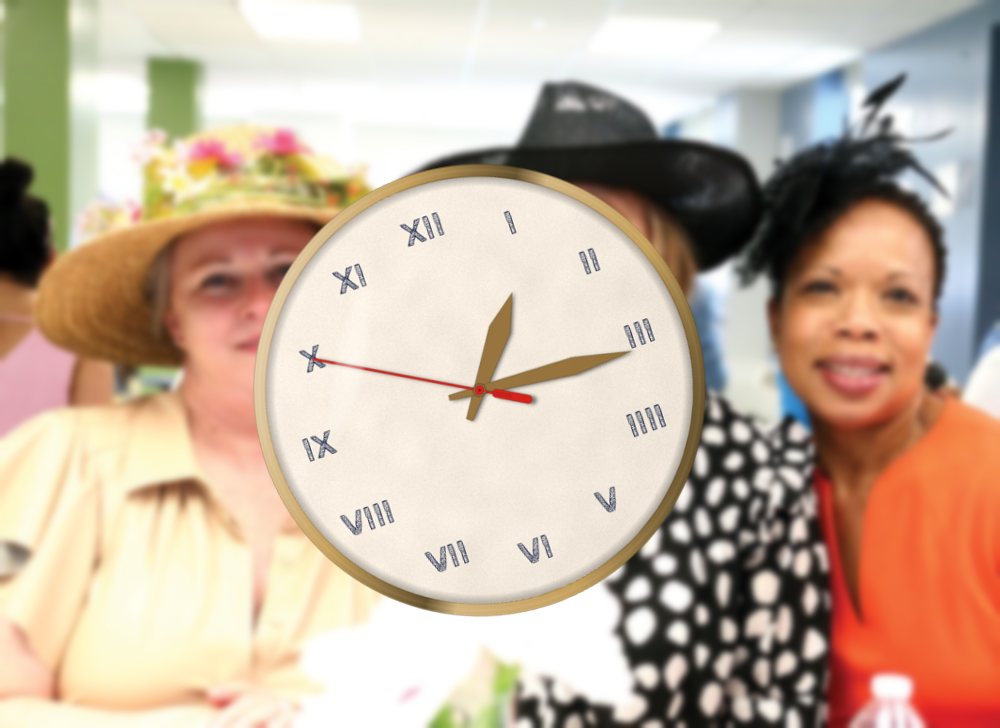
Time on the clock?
1:15:50
